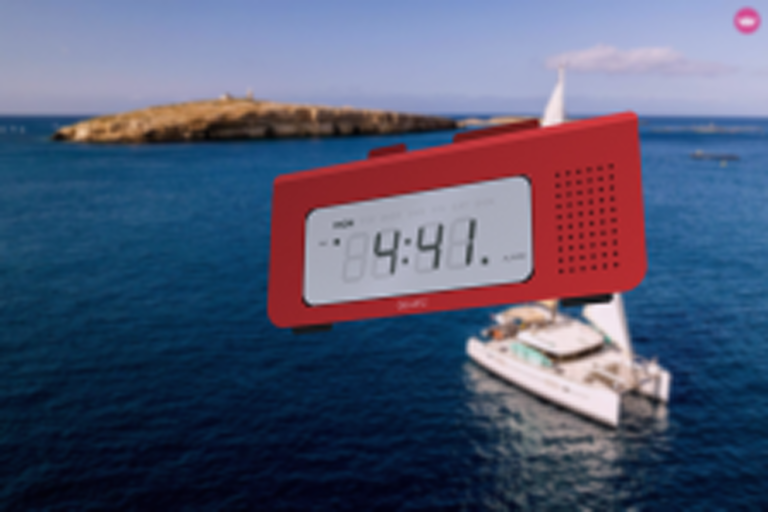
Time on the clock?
4:41
